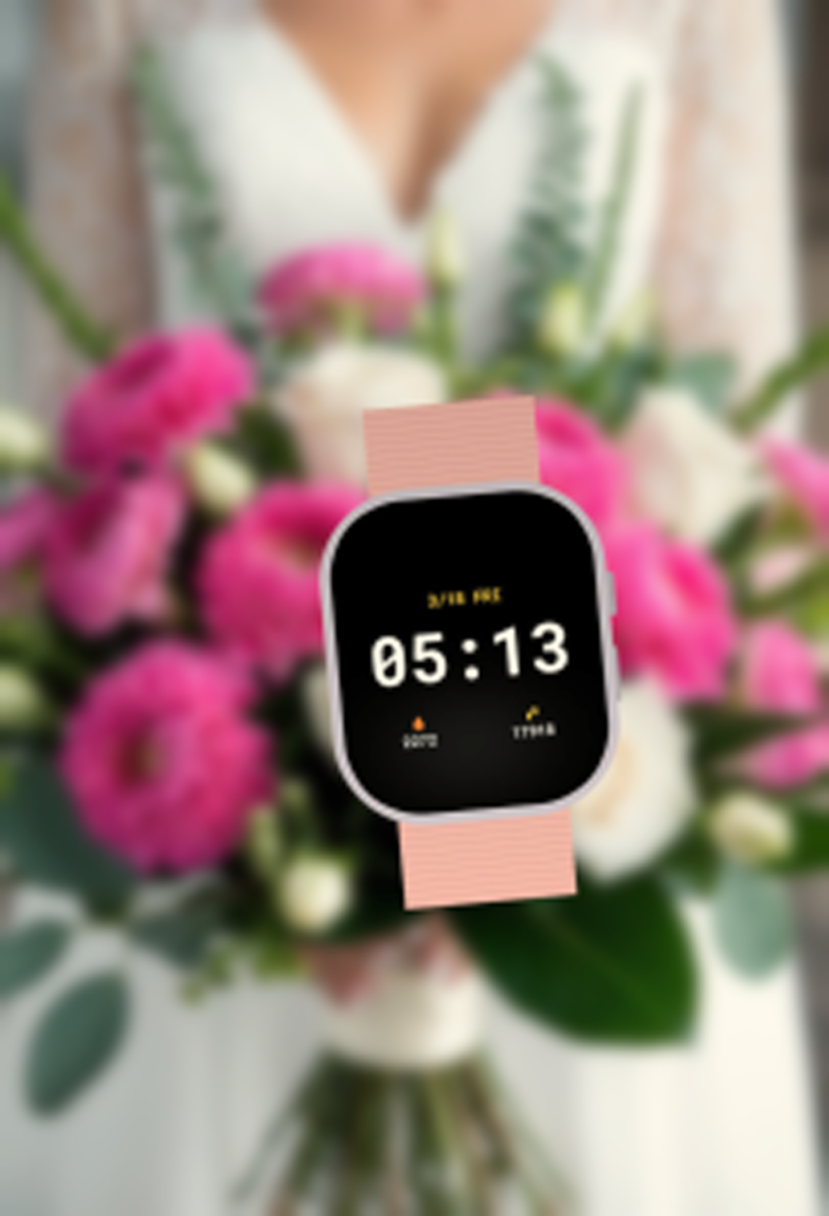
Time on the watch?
5:13
